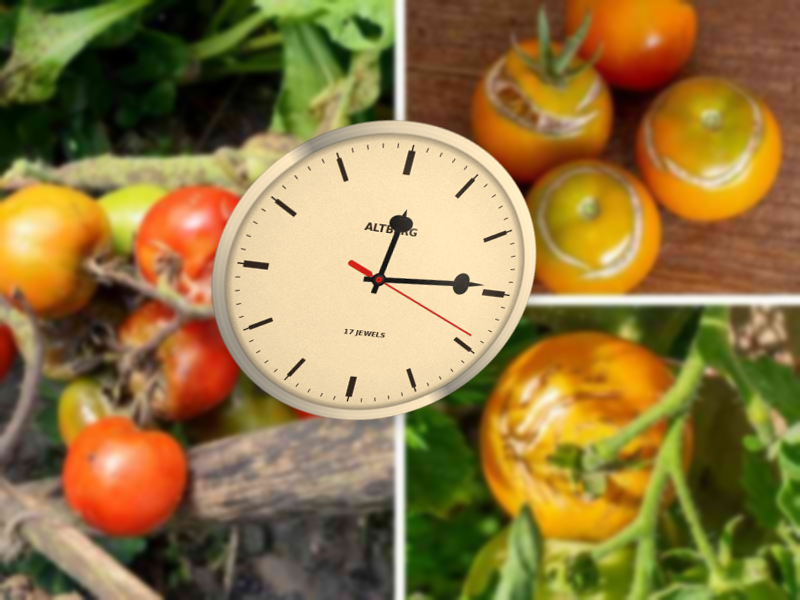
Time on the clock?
12:14:19
